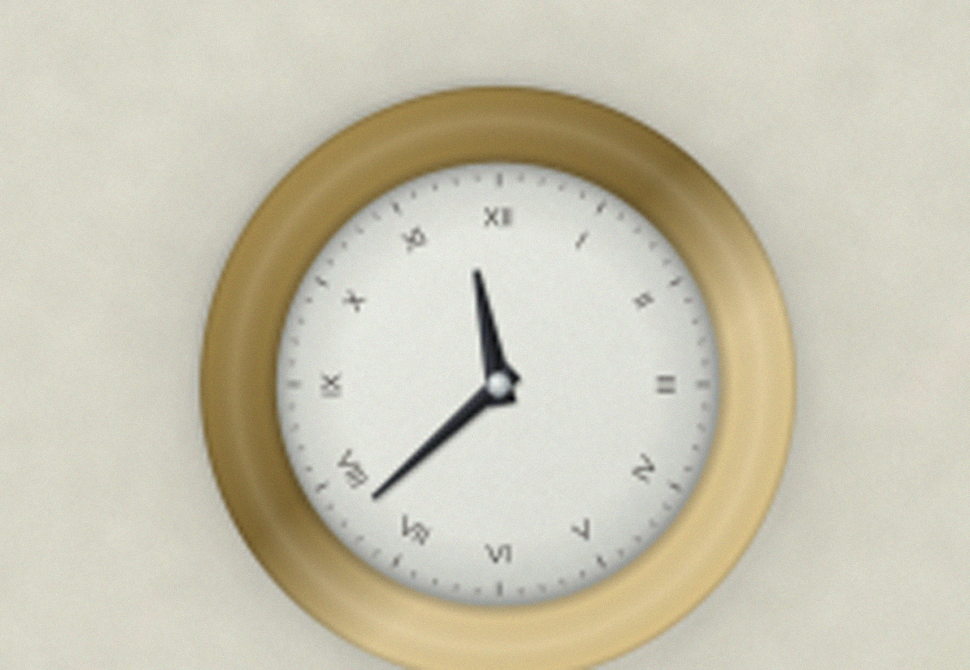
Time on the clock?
11:38
